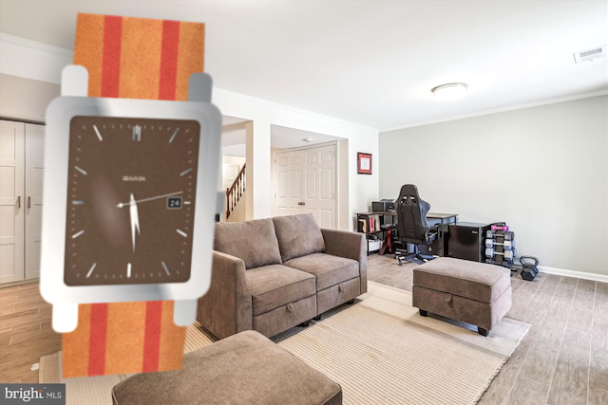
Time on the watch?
5:29:13
